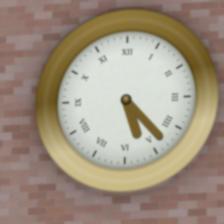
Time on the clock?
5:23
